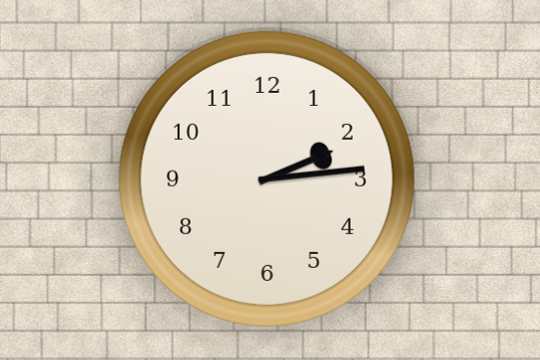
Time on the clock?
2:14
